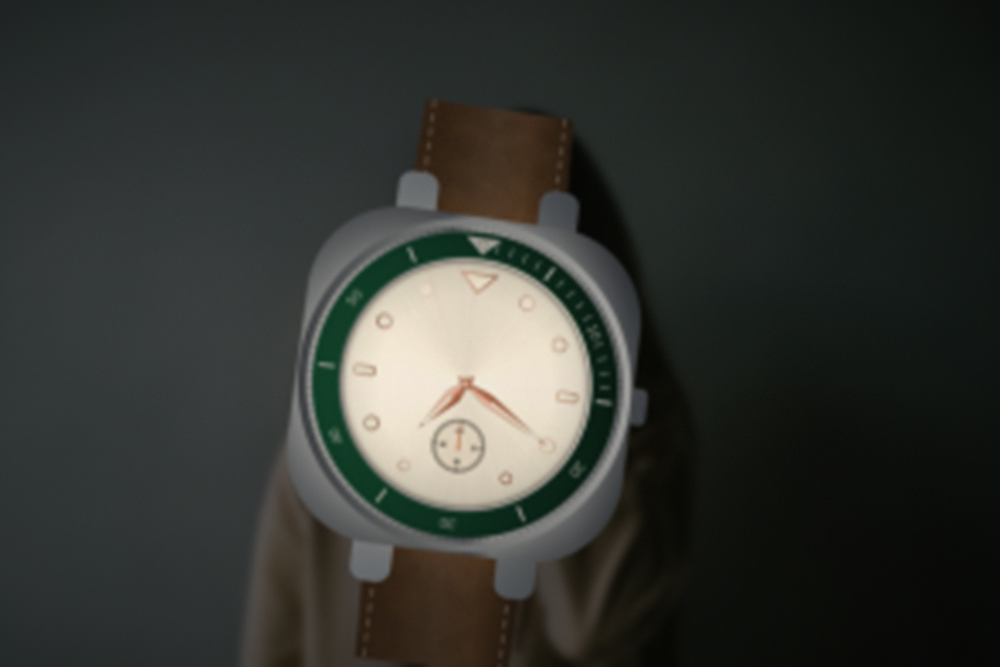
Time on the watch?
7:20
